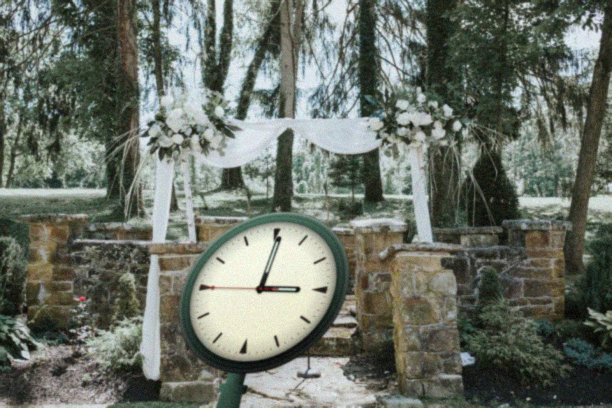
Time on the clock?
3:00:45
